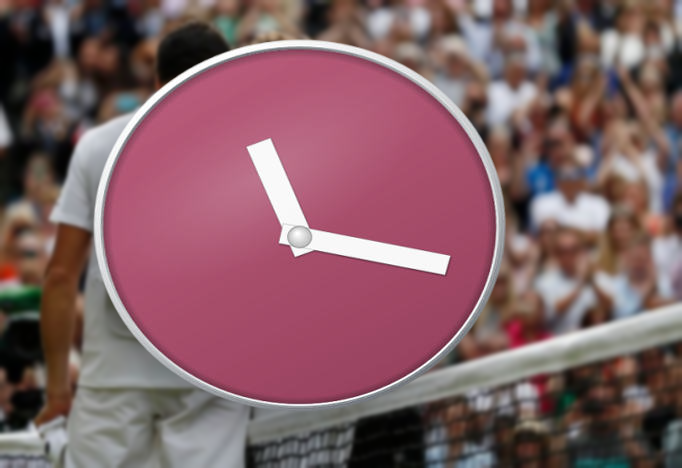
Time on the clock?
11:17
